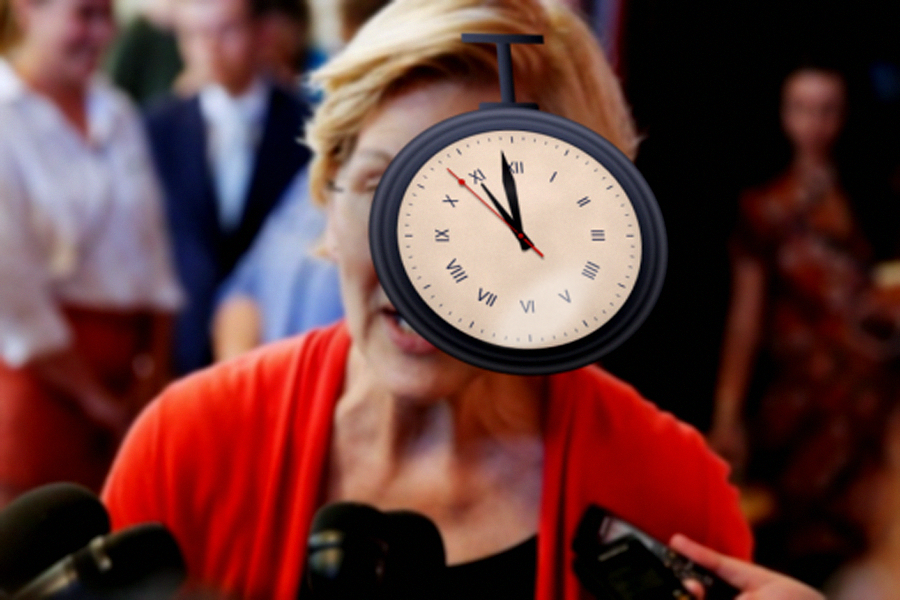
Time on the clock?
10:58:53
